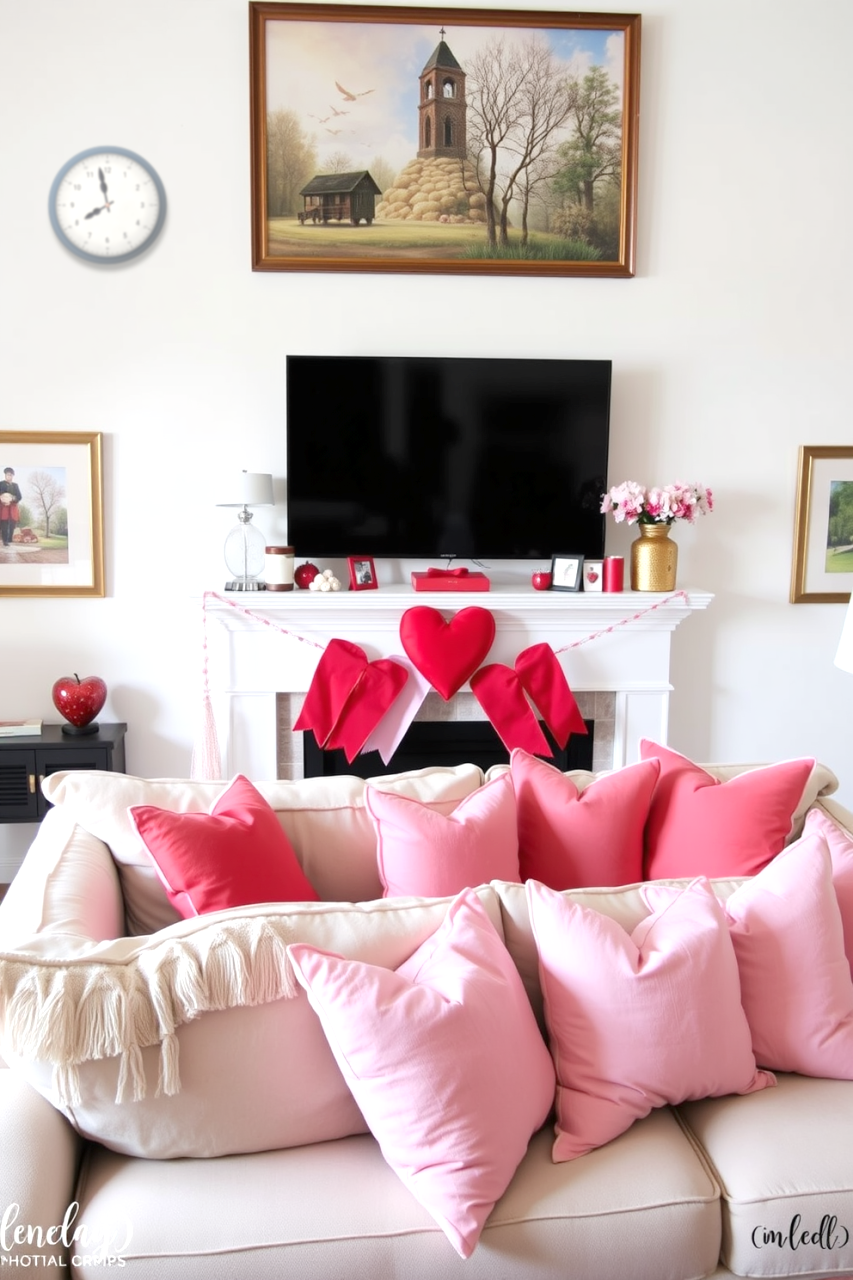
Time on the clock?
7:58
